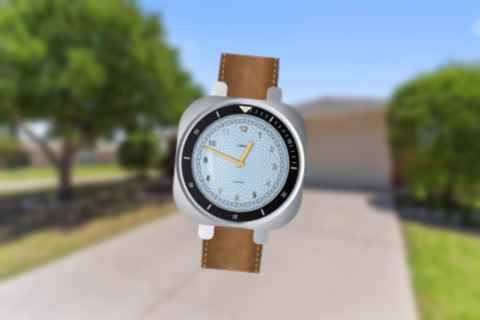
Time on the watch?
12:48
